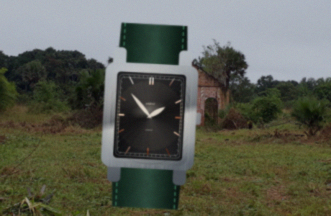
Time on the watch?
1:53
